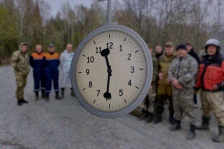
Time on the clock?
11:31
